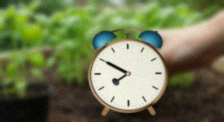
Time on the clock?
7:50
